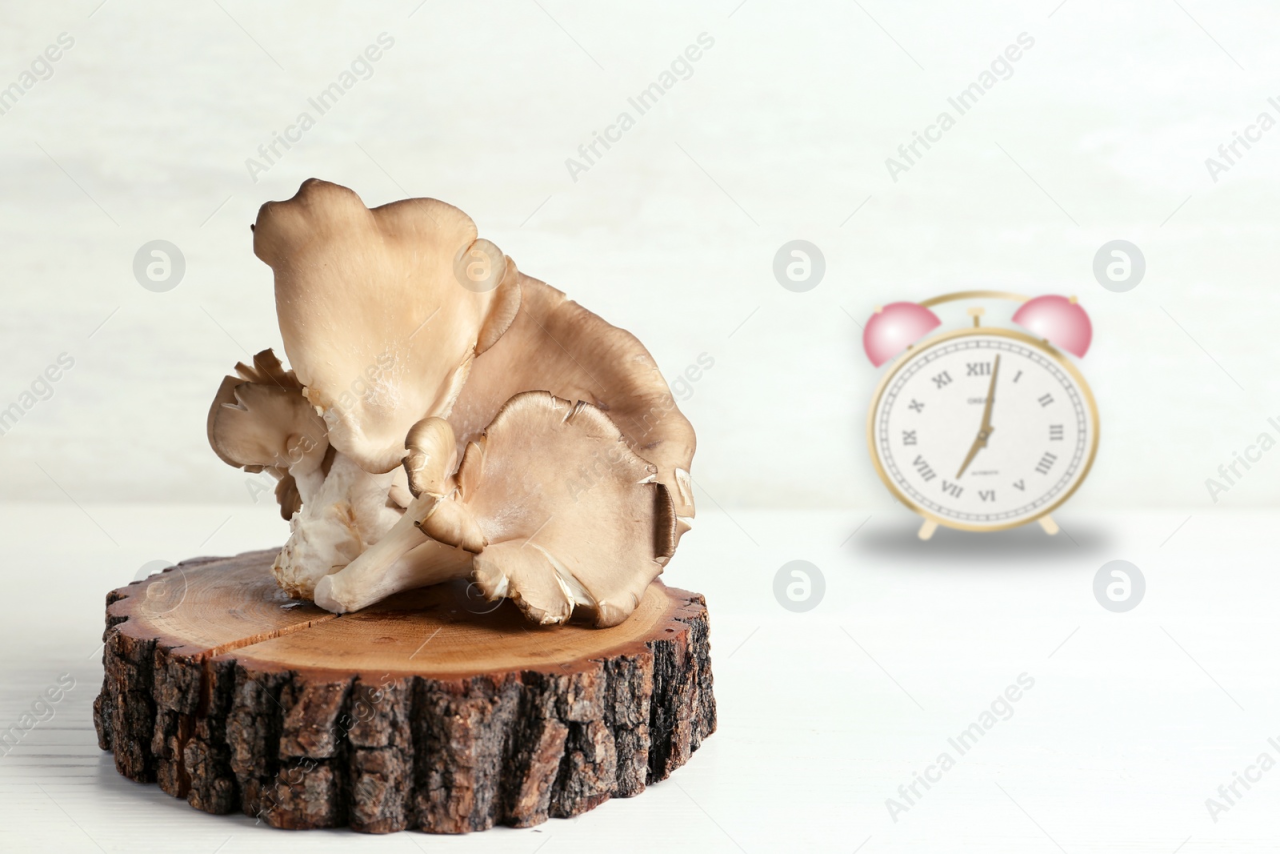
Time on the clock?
7:02
